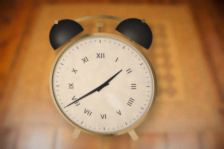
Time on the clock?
1:40
